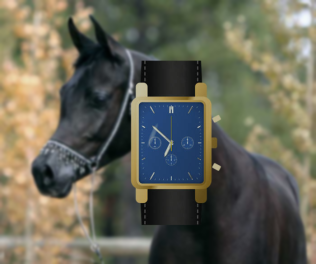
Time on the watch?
6:52
